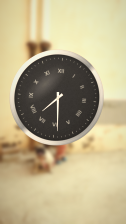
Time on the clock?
7:29
